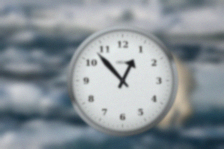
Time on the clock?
12:53
